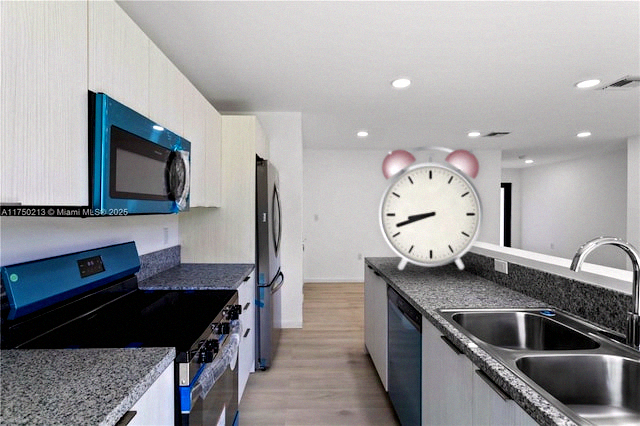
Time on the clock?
8:42
